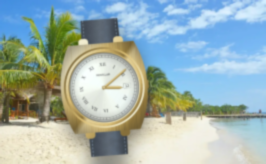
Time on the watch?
3:09
